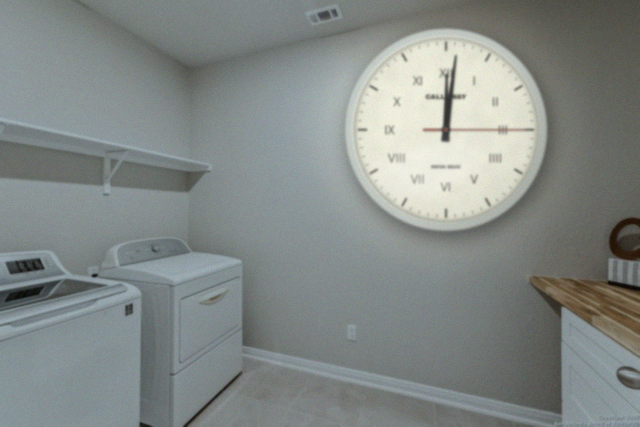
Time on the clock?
12:01:15
